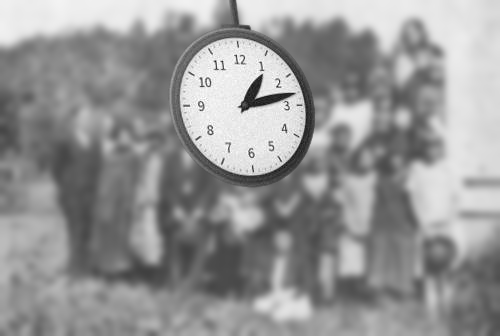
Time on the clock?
1:13
